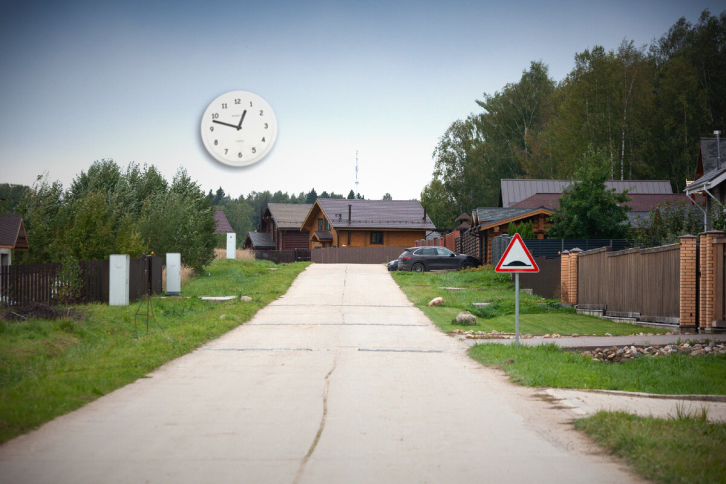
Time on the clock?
12:48
